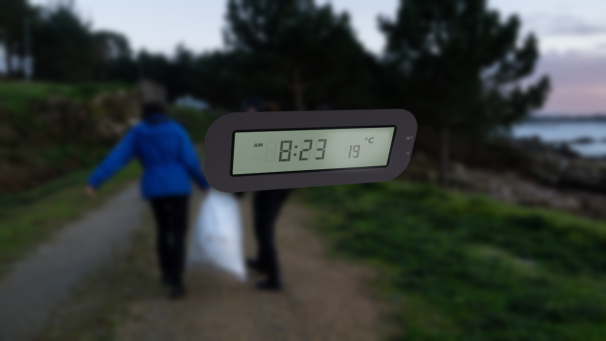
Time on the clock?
8:23
